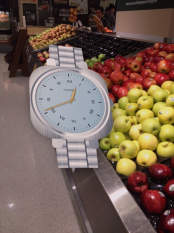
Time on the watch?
12:41
